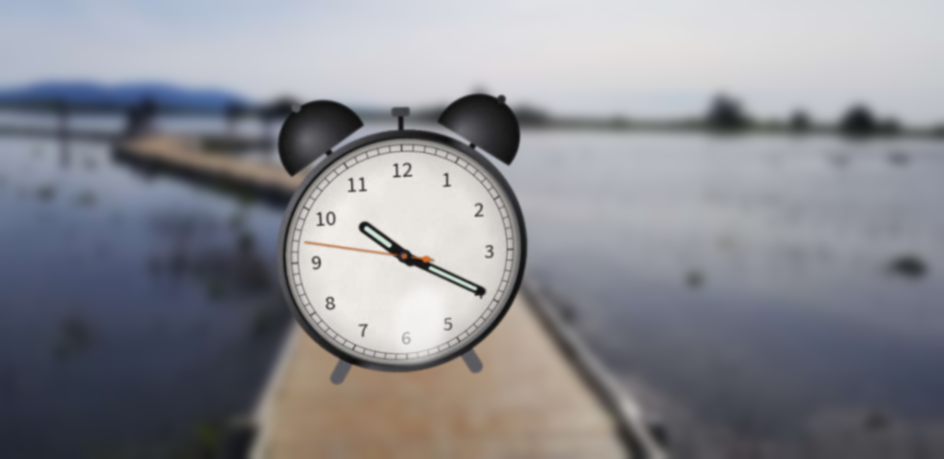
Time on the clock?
10:19:47
